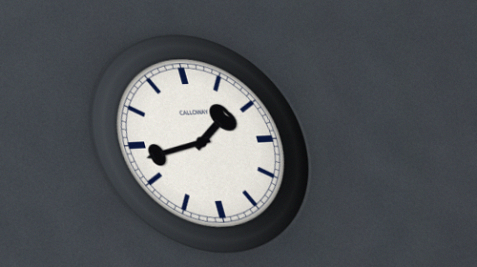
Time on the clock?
1:43
